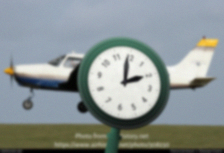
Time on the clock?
1:59
